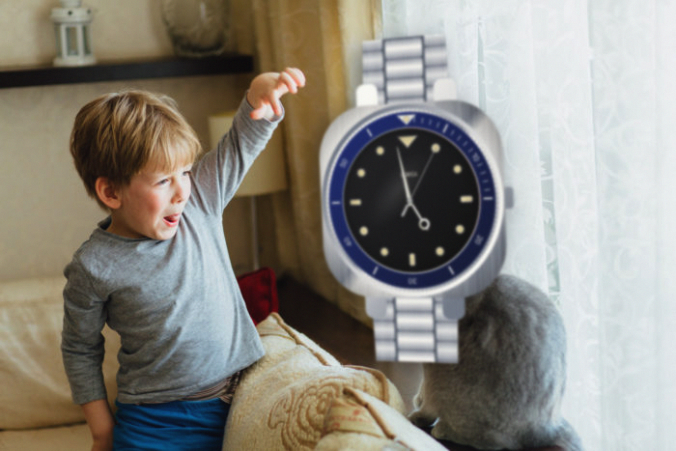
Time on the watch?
4:58:05
